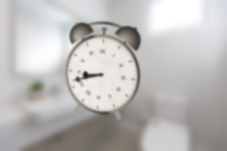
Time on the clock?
8:42
